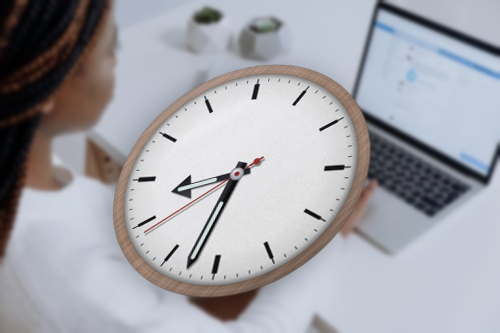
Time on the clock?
8:32:39
